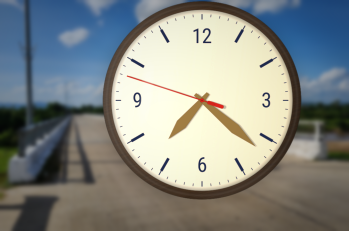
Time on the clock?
7:21:48
